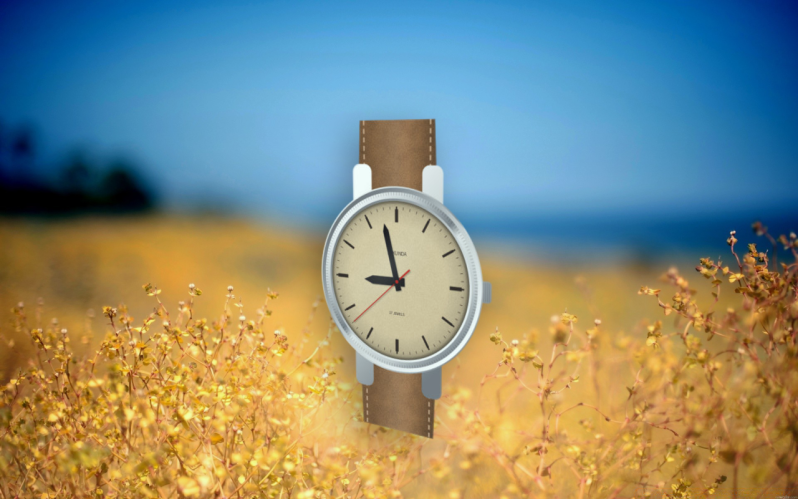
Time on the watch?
8:57:38
